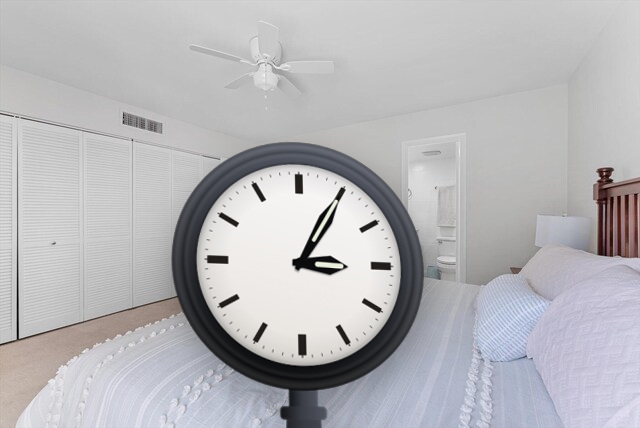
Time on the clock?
3:05
